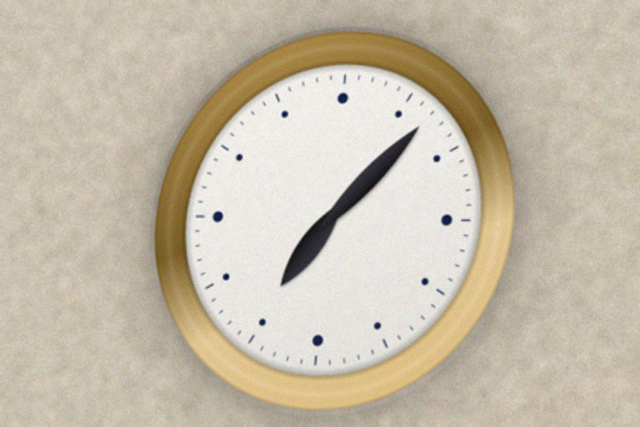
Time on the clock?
7:07
